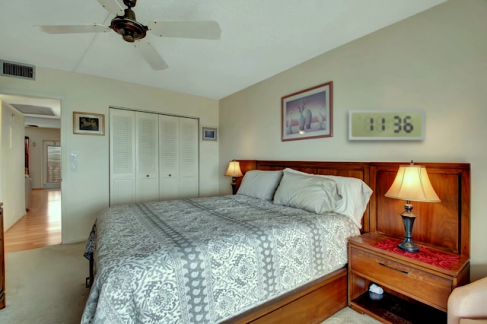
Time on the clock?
11:36
